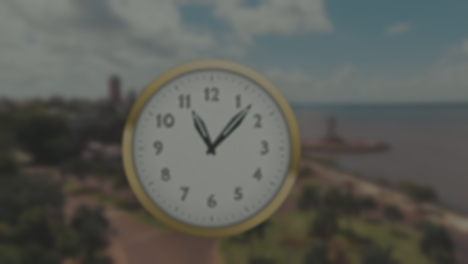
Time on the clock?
11:07
